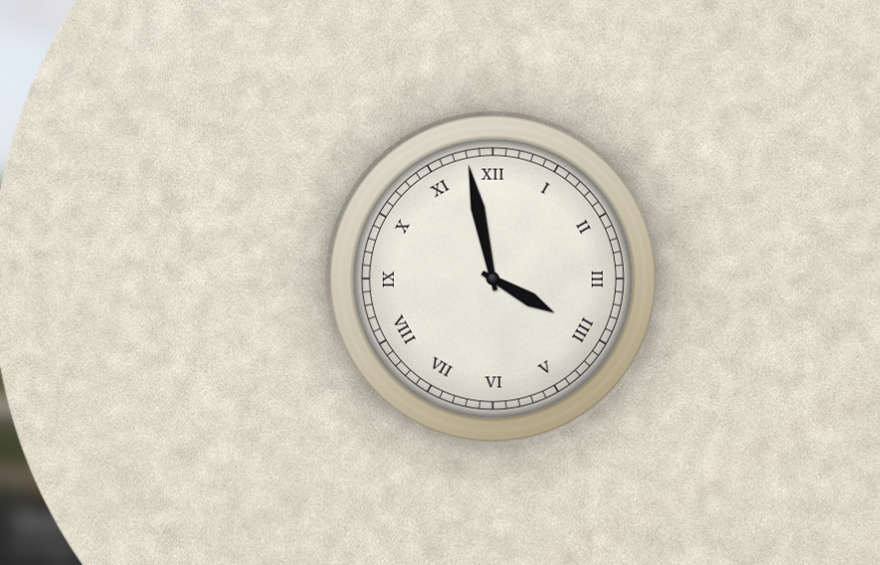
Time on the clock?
3:58
